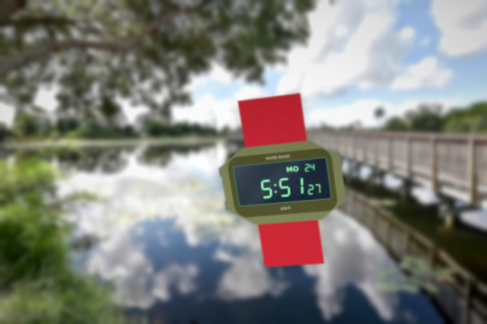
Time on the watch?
5:51:27
